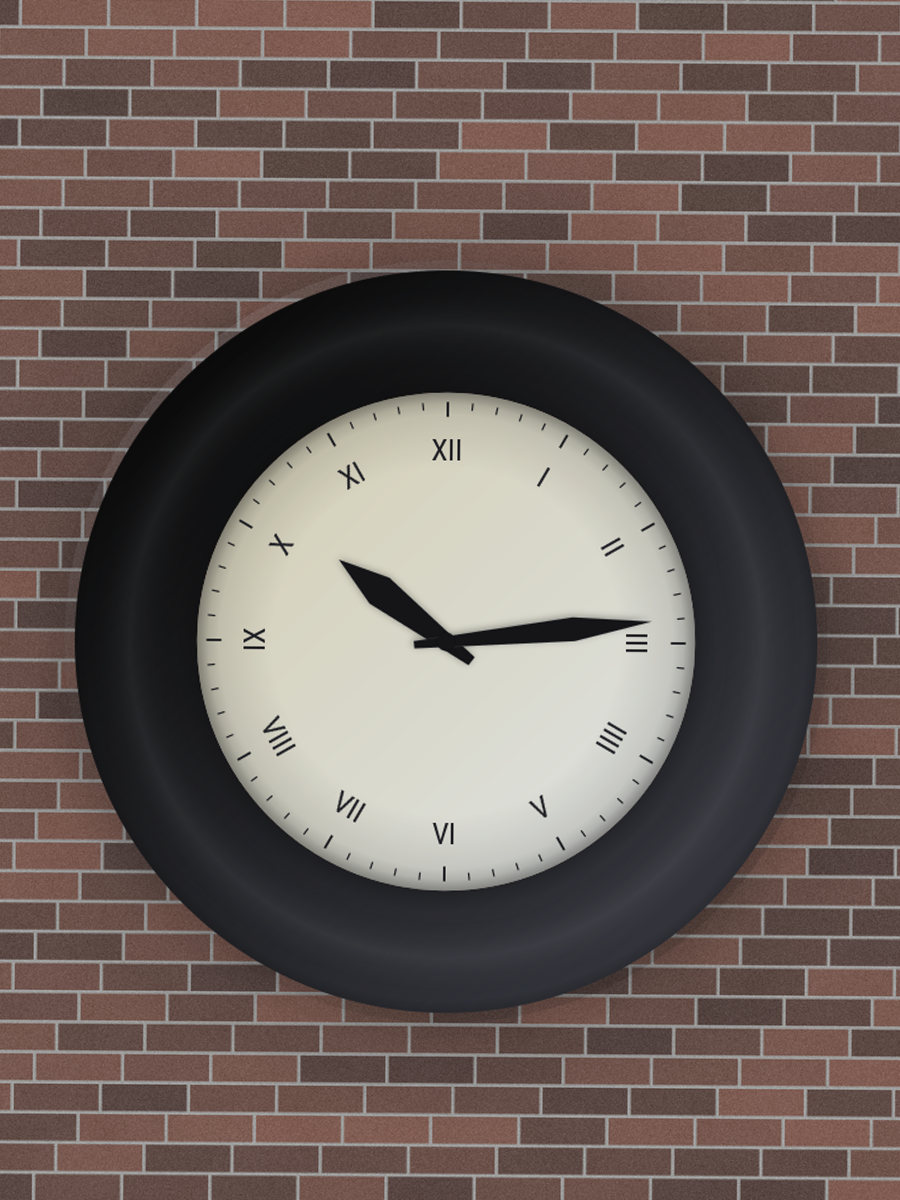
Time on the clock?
10:14
